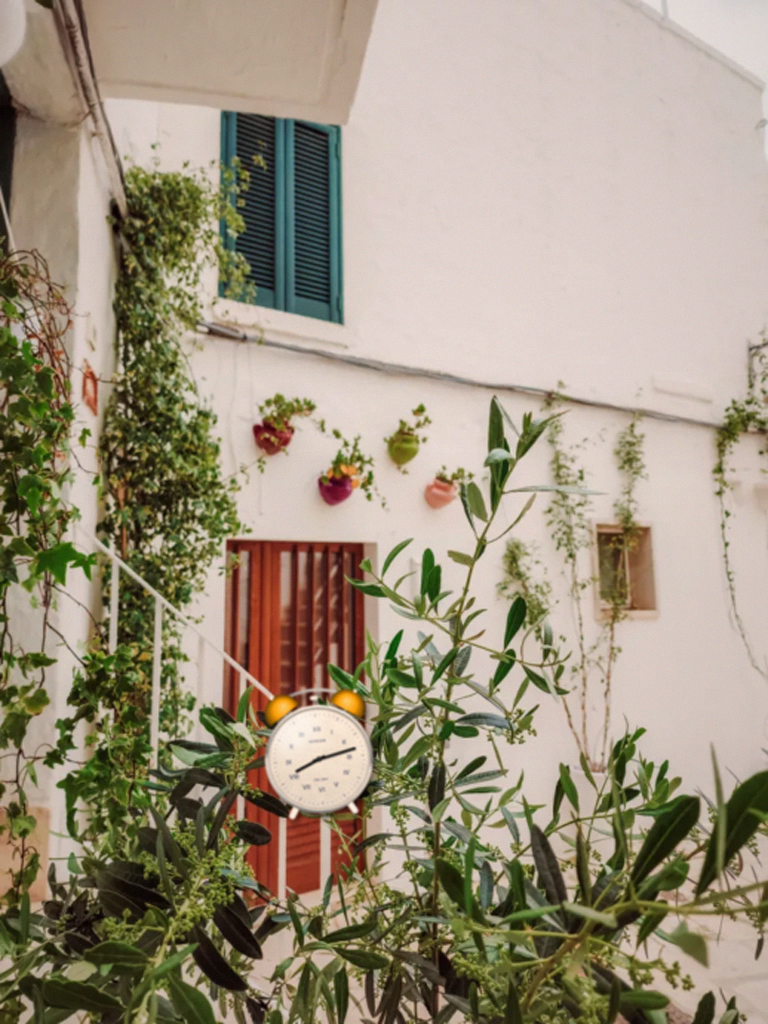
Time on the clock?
8:13
